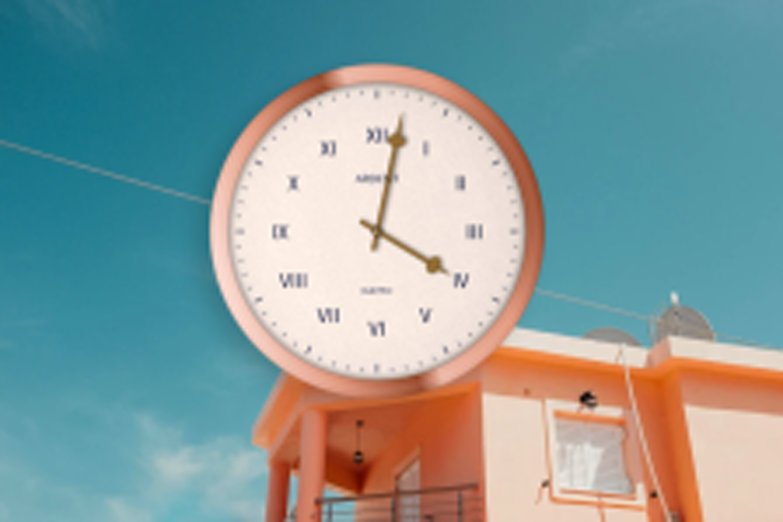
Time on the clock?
4:02
